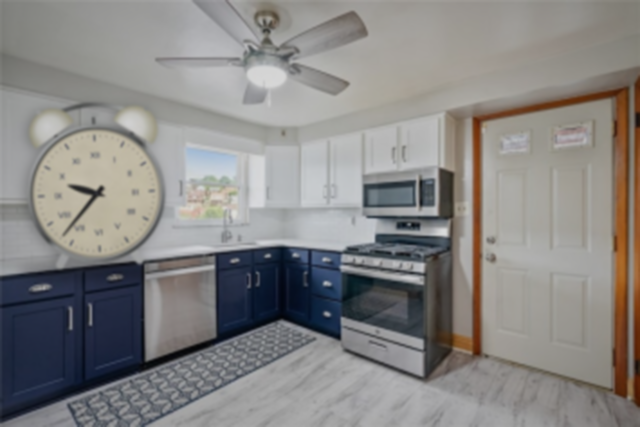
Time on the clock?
9:37
